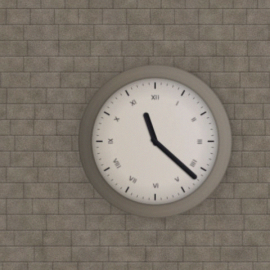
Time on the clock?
11:22
